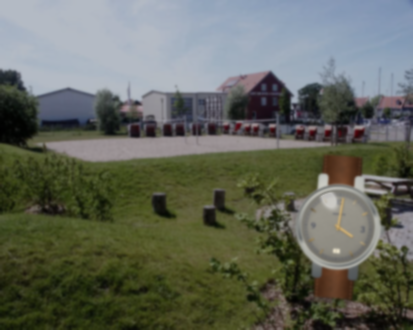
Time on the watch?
4:01
